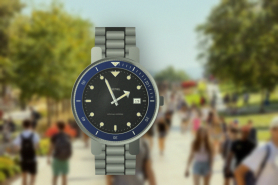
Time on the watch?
1:56
